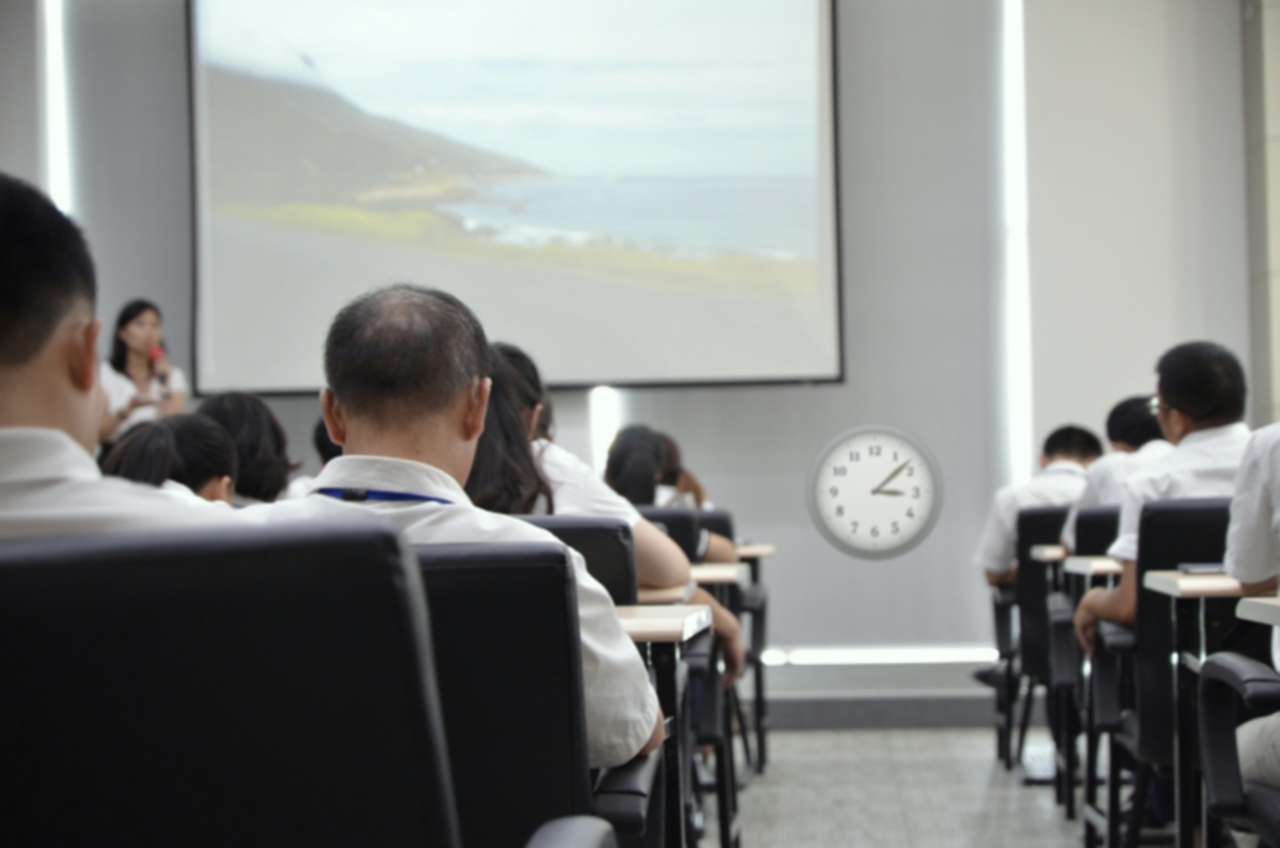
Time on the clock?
3:08
